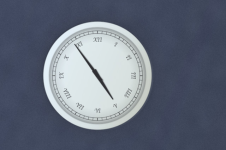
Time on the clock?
4:54
